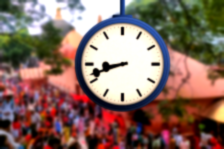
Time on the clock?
8:42
